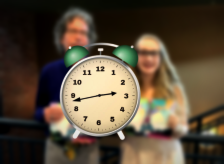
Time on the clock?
2:43
